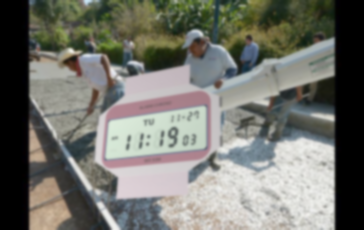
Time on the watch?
11:19
